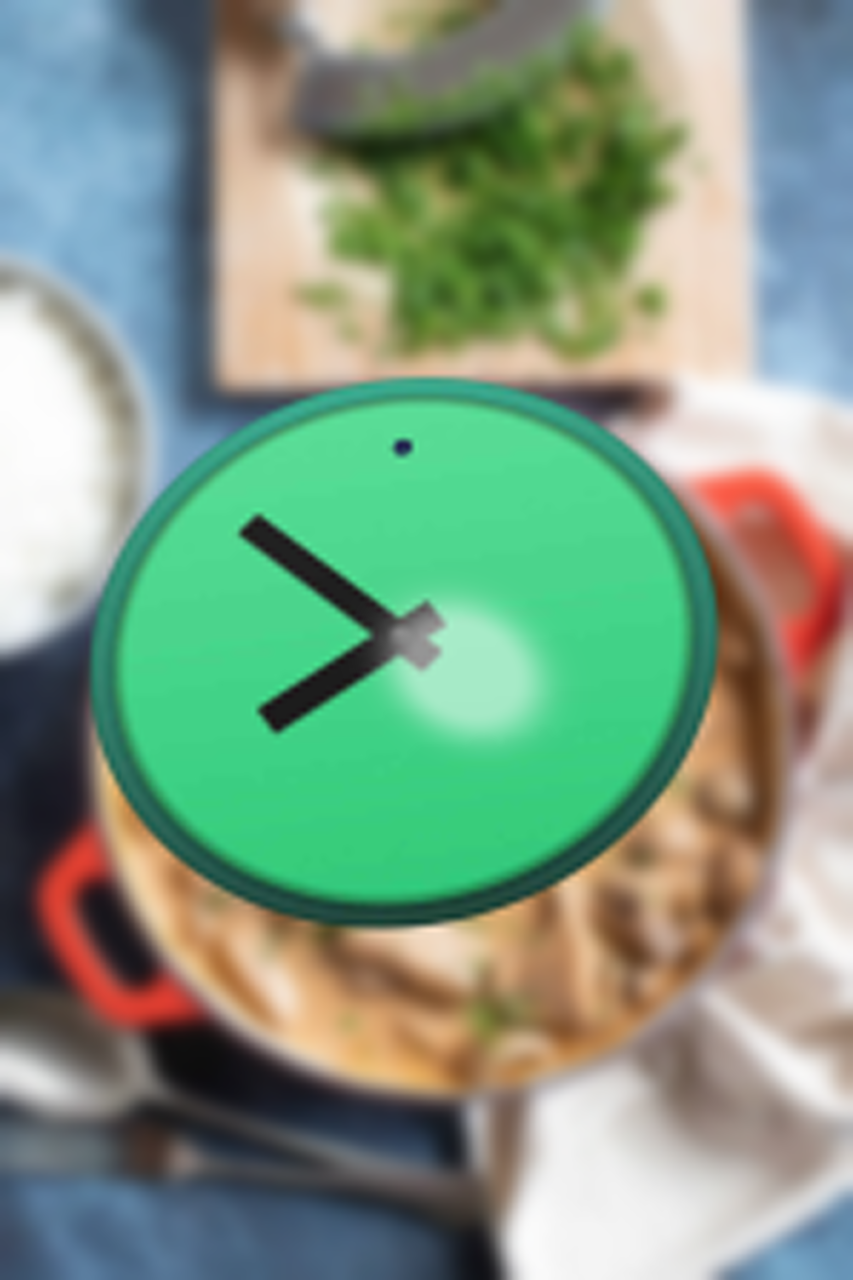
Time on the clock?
7:52
